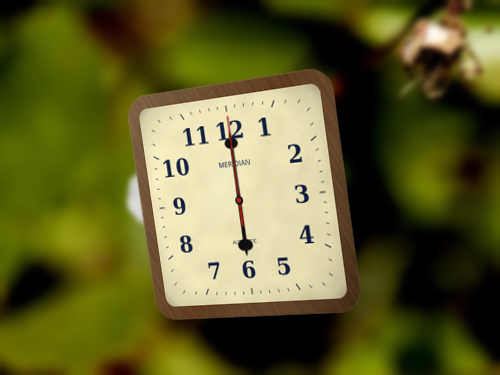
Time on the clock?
6:00:00
